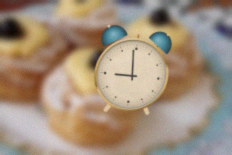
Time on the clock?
8:59
